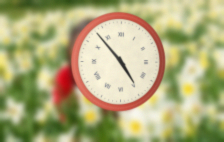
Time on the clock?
4:53
